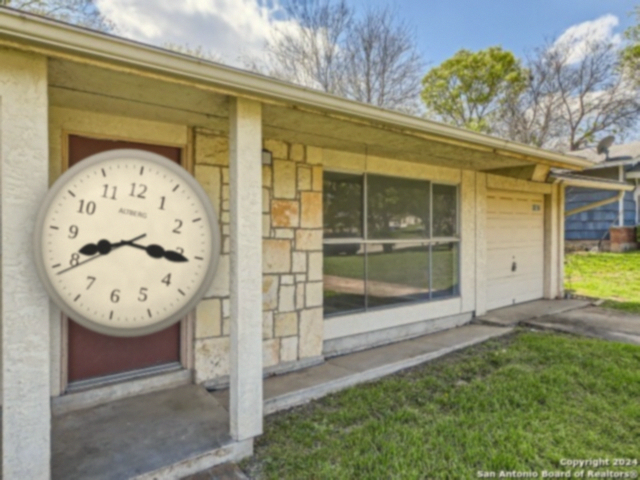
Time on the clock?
8:15:39
